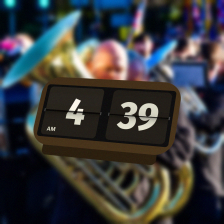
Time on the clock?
4:39
